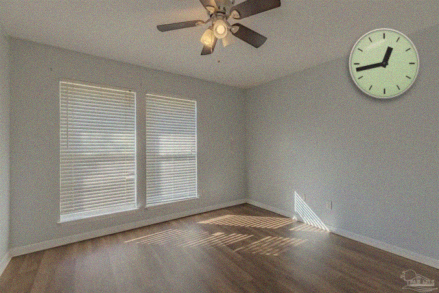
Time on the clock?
12:43
